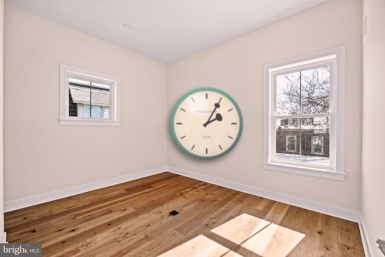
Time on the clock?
2:05
